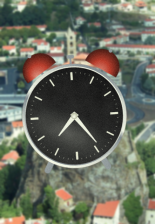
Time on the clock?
7:24
